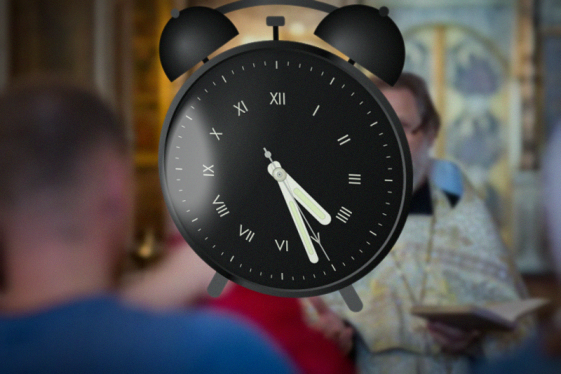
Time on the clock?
4:26:25
